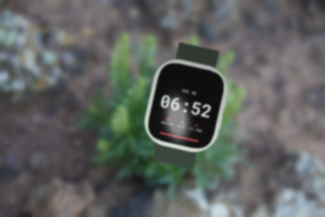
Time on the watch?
6:52
